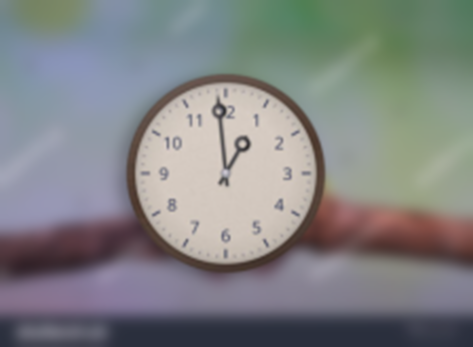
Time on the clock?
12:59
